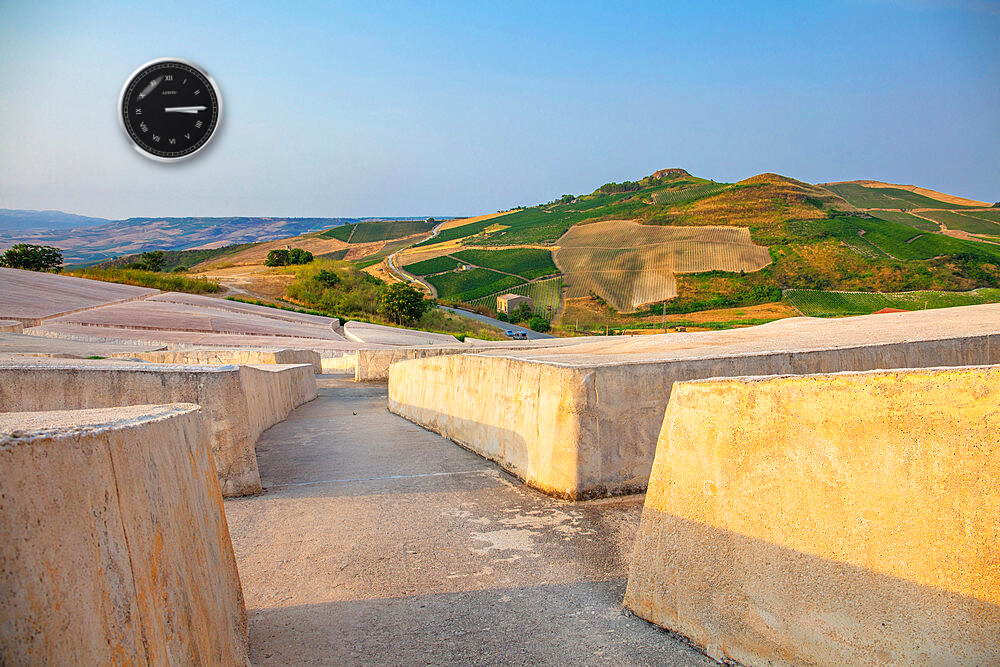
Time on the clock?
3:15
